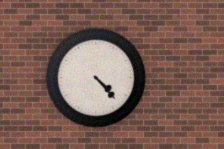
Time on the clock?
4:23
